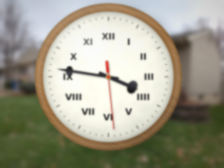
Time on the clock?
3:46:29
